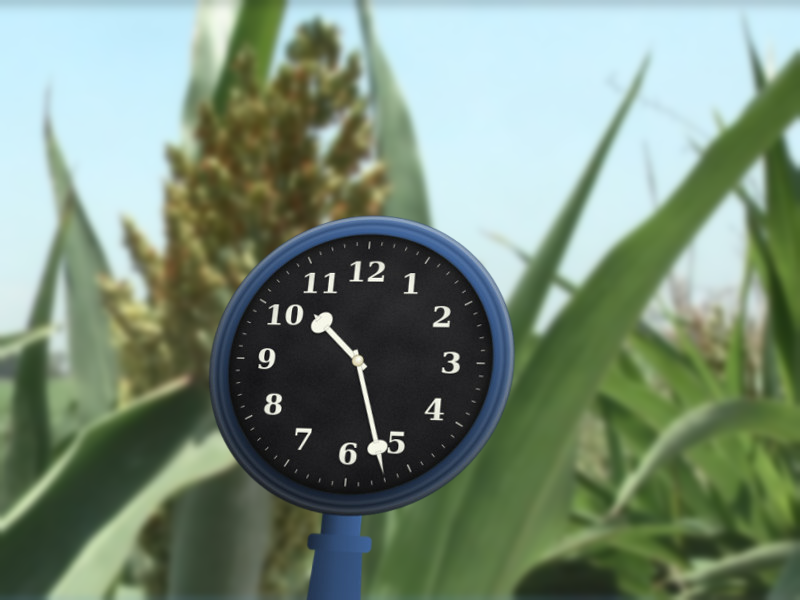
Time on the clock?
10:27
